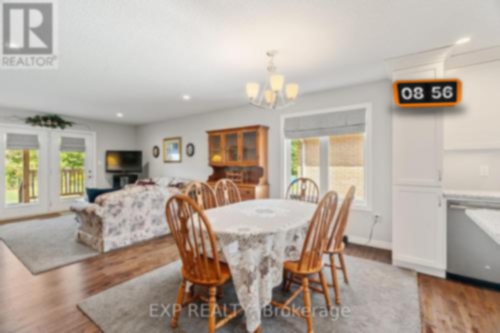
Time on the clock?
8:56
